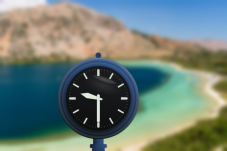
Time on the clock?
9:30
